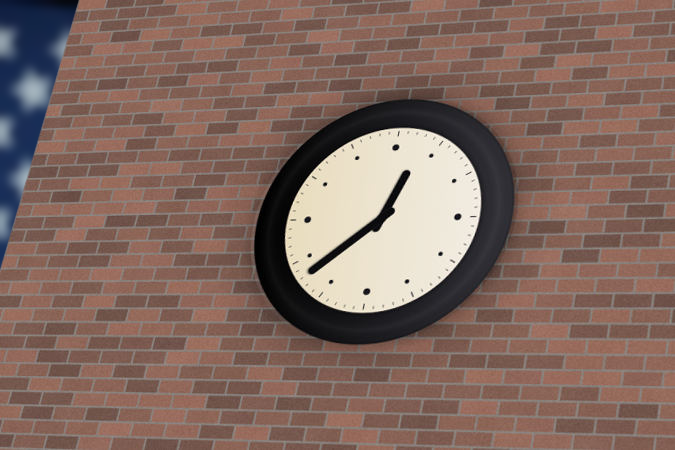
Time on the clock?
12:38
